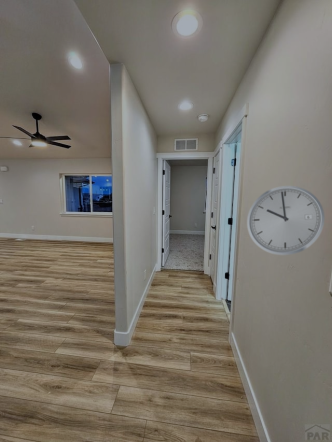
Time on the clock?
9:59
